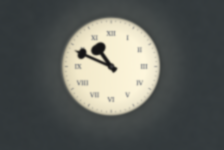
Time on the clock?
10:49
